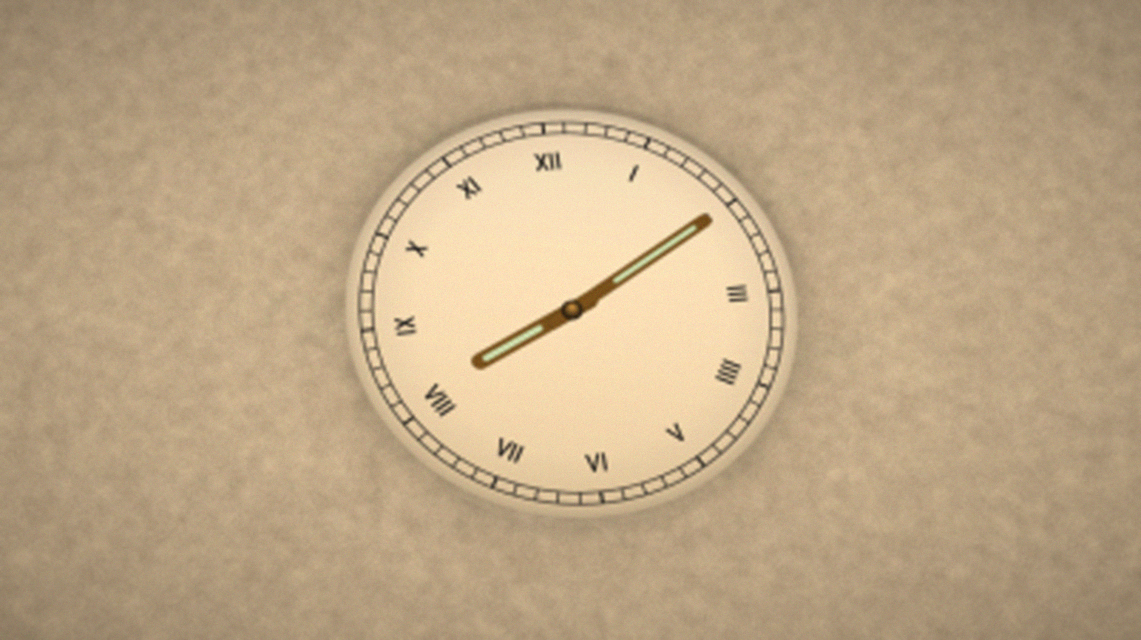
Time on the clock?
8:10
